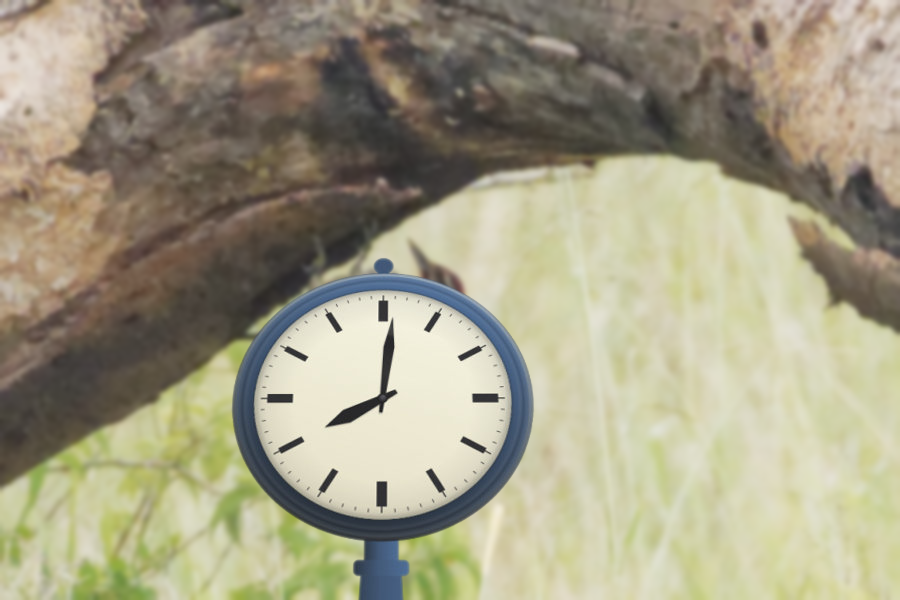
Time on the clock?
8:01
